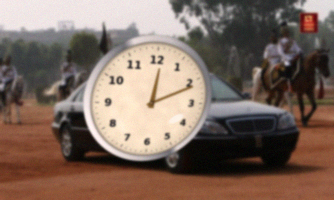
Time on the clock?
12:11
